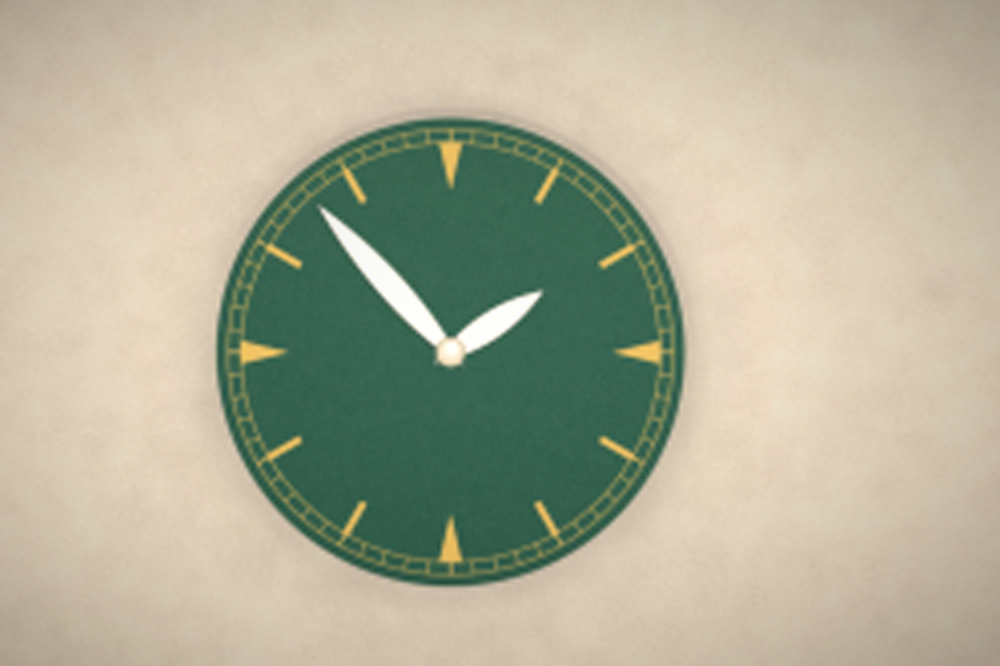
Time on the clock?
1:53
